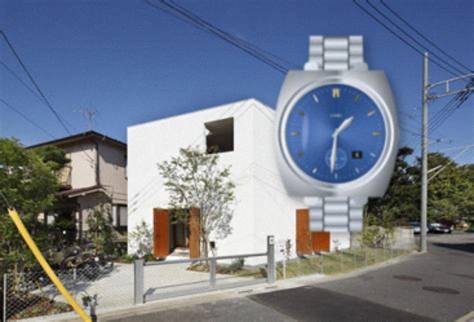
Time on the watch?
1:31
